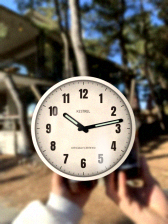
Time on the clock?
10:13
